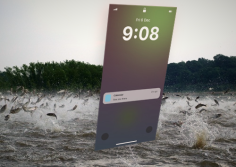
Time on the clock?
9:08
